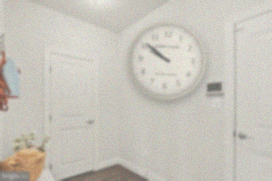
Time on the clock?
9:51
